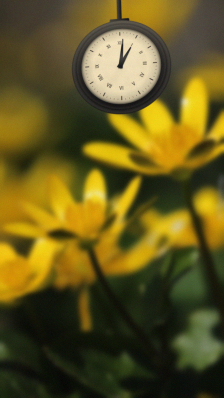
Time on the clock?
1:01
